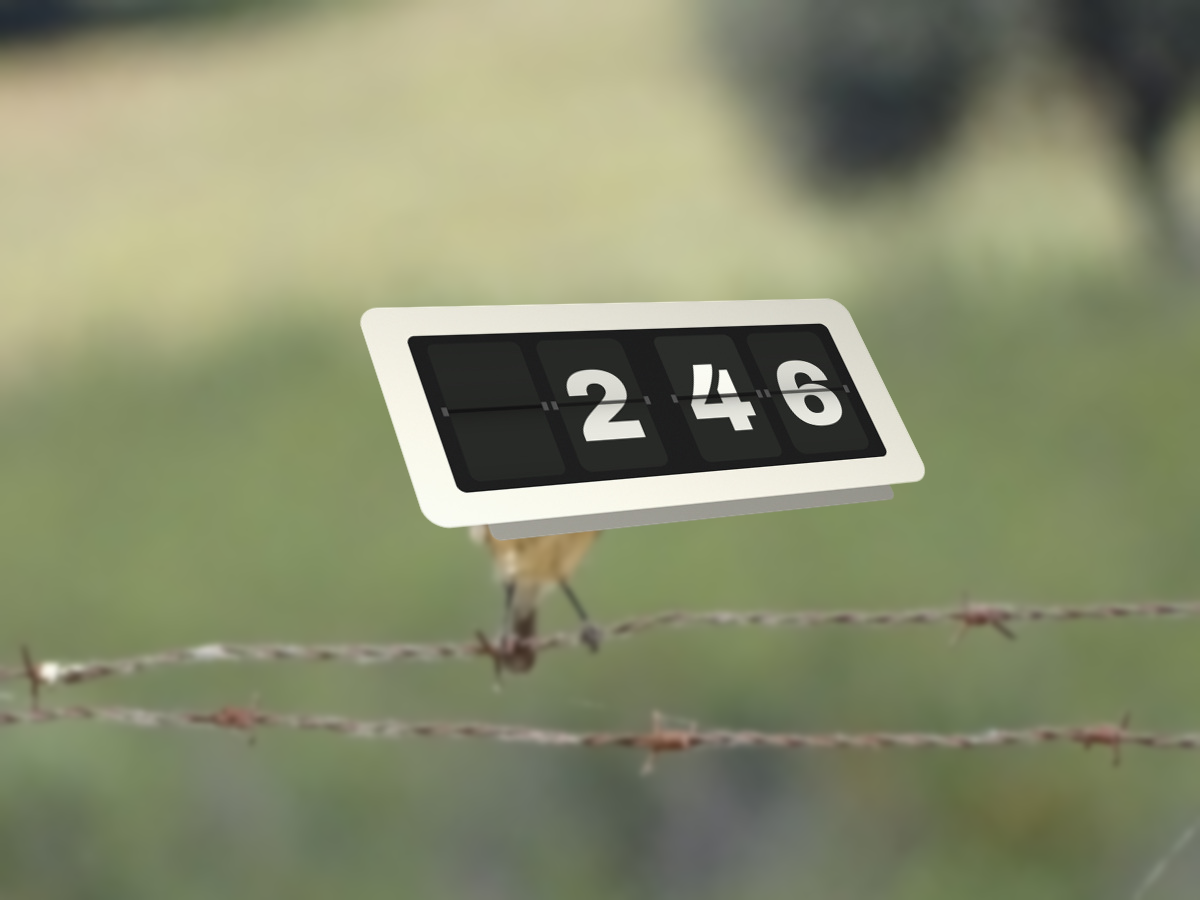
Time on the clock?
2:46
